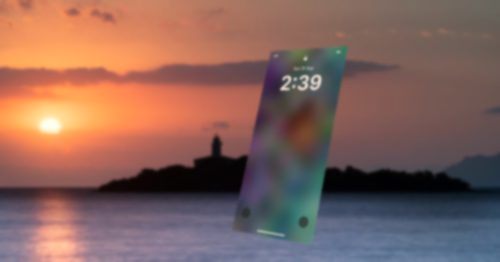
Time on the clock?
2:39
